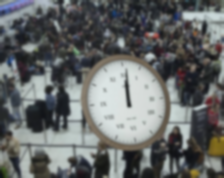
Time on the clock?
12:01
